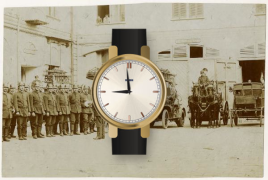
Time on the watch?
8:59
